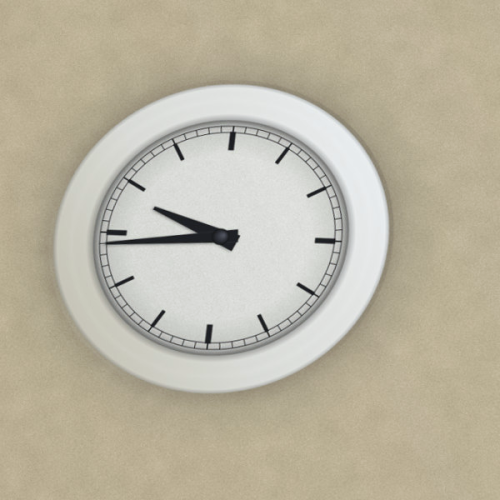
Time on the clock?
9:44
